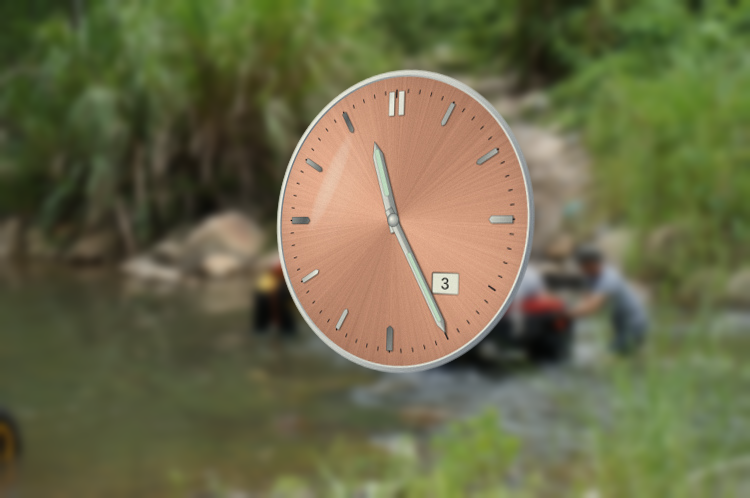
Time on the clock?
11:25
